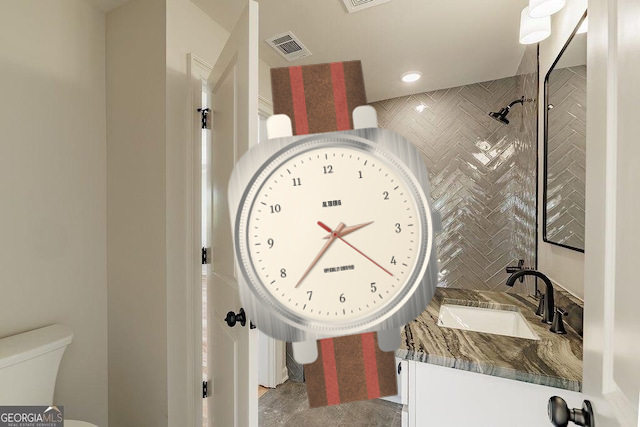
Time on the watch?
2:37:22
